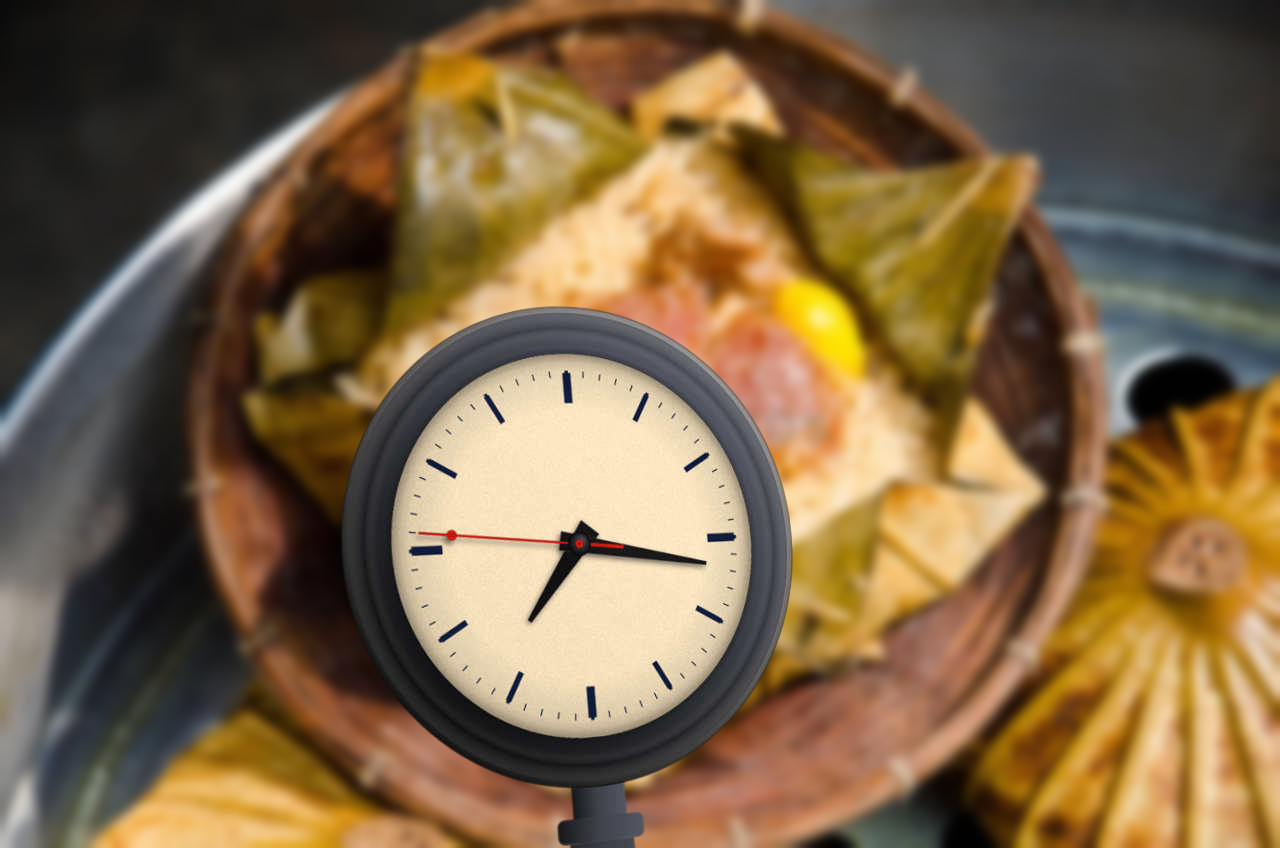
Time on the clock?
7:16:46
